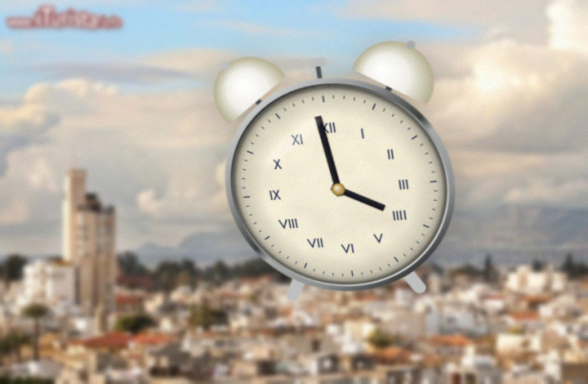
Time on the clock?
3:59
